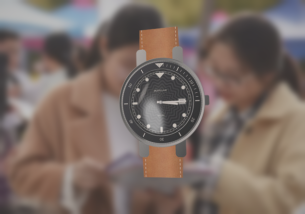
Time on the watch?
3:15
